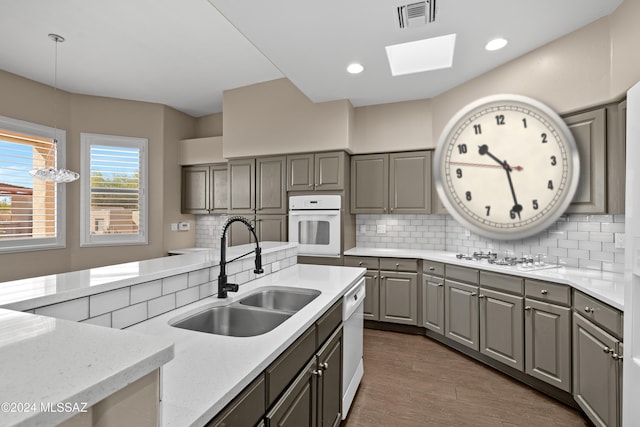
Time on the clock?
10:28:47
